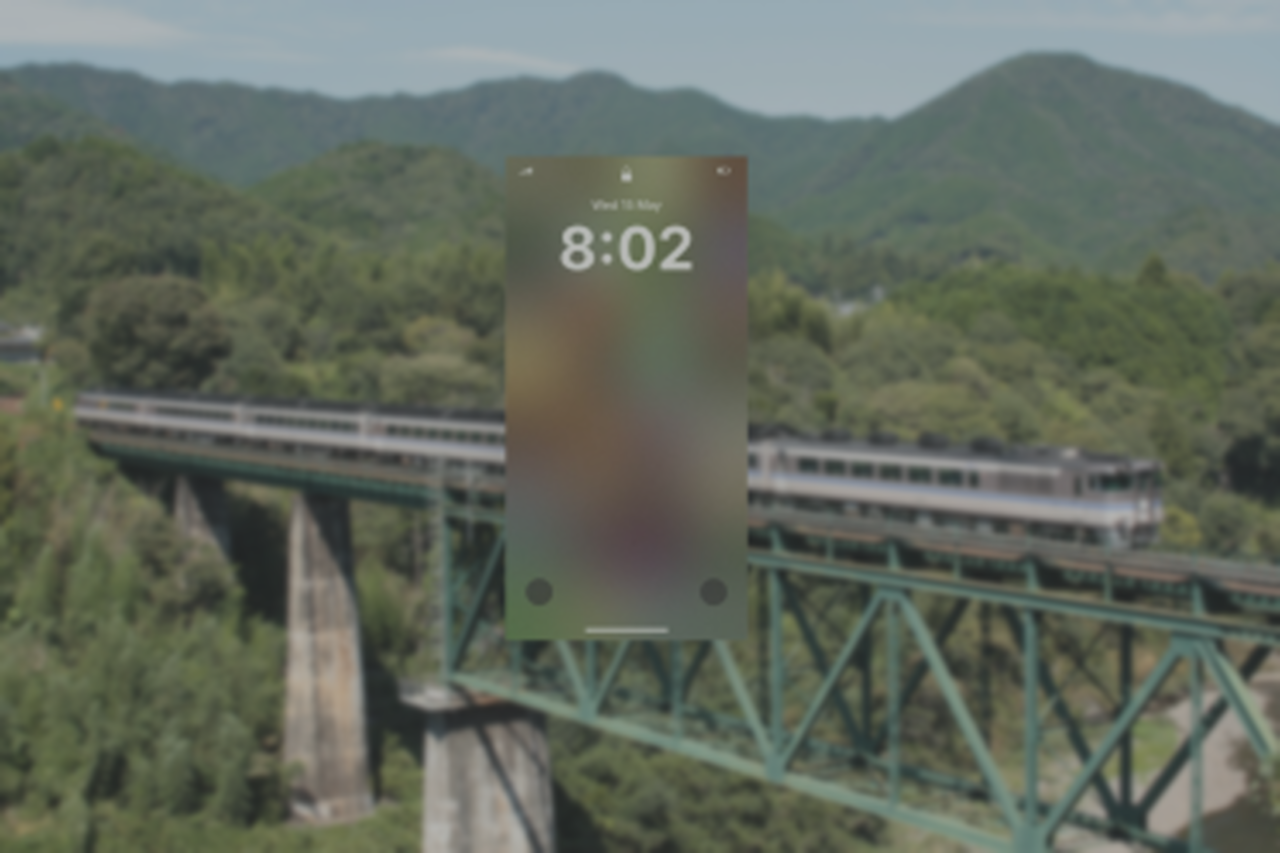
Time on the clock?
8:02
